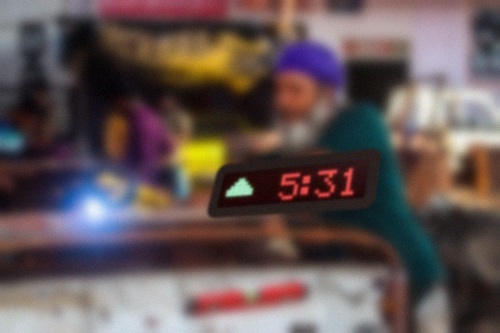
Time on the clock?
5:31
